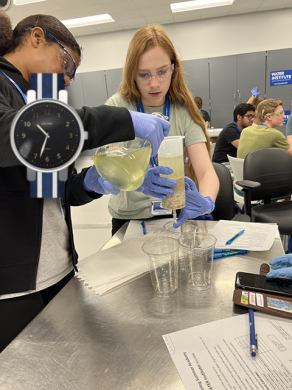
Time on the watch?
10:33
